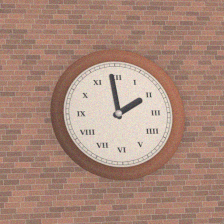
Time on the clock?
1:59
